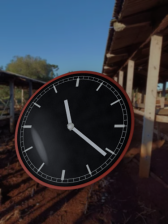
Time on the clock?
11:21
